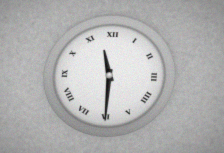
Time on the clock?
11:30
